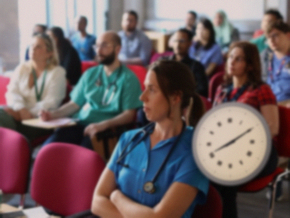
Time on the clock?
8:10
